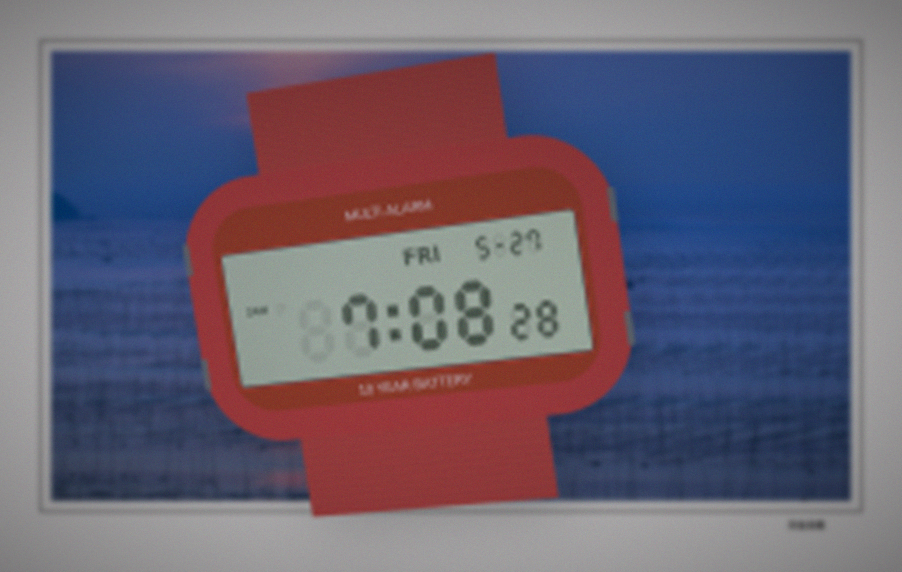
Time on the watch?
7:08:28
